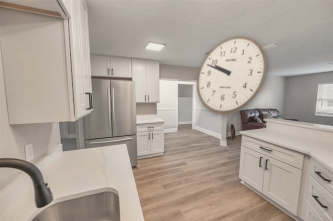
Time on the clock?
9:48
